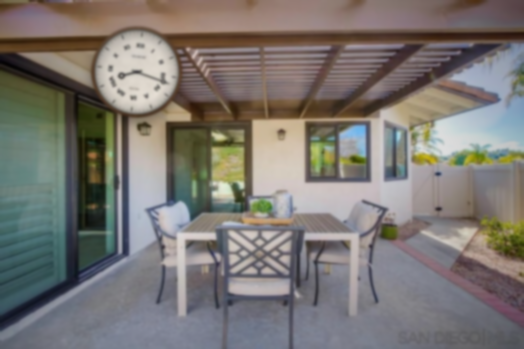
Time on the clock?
8:17
